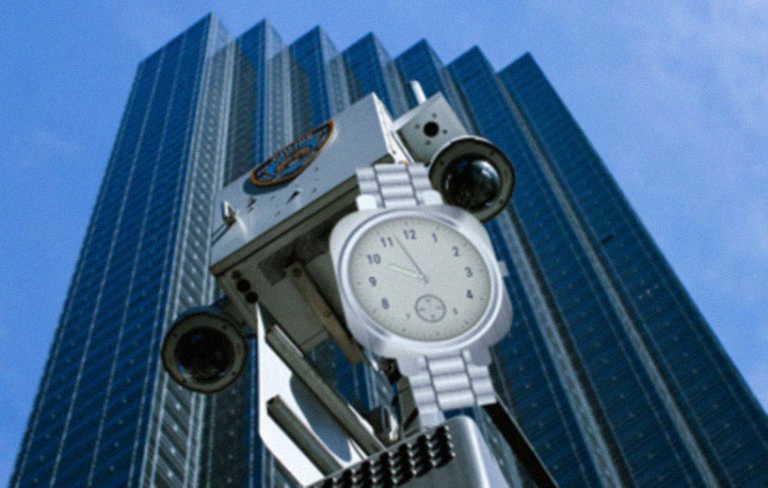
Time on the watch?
9:57
